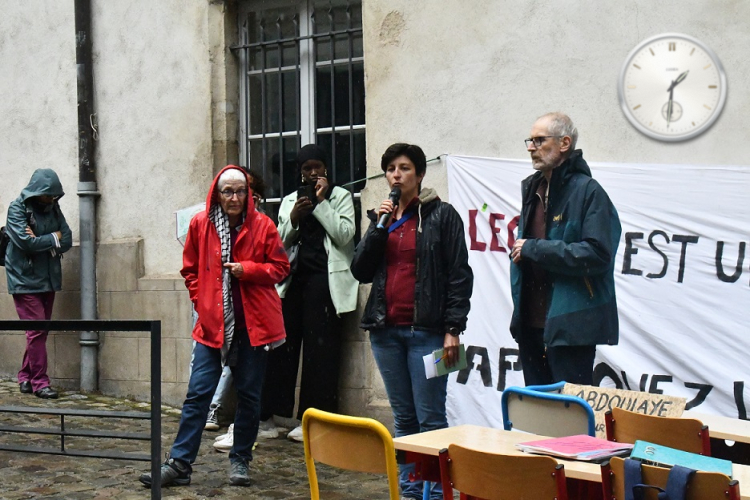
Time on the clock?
1:31
